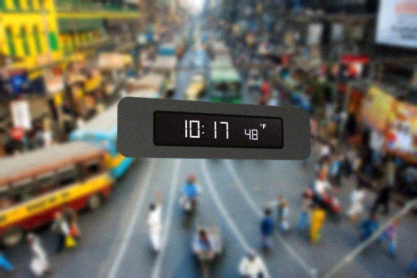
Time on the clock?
10:17
